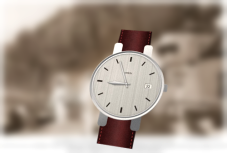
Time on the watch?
8:56
